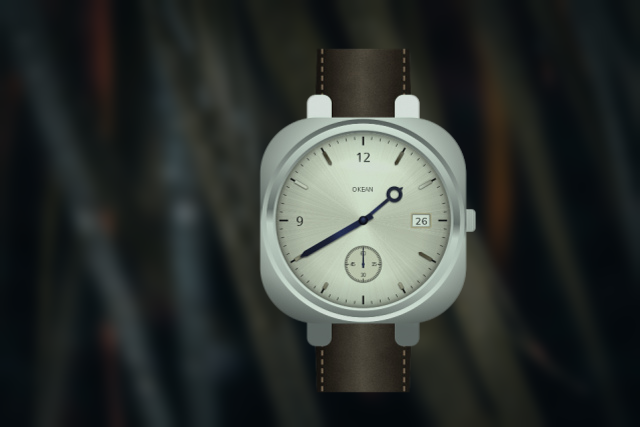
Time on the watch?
1:40
